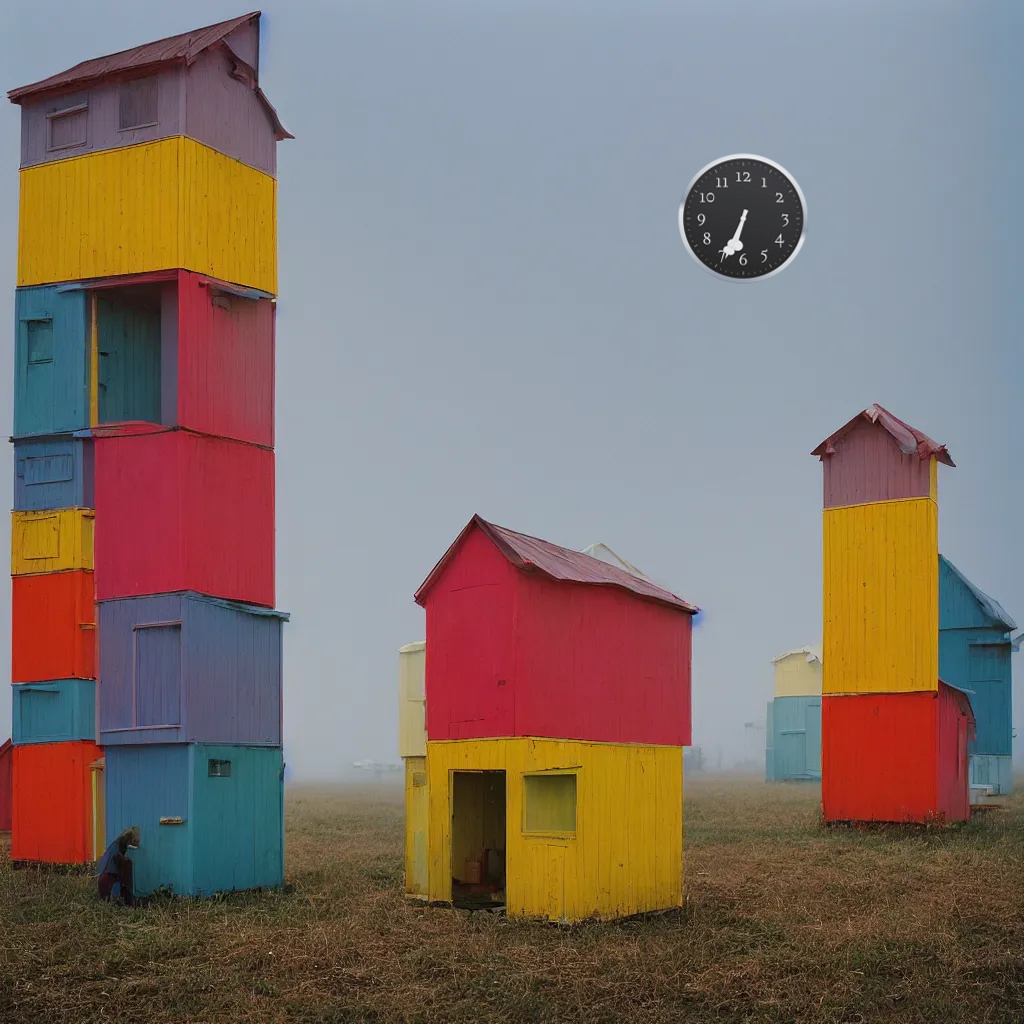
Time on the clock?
6:34
